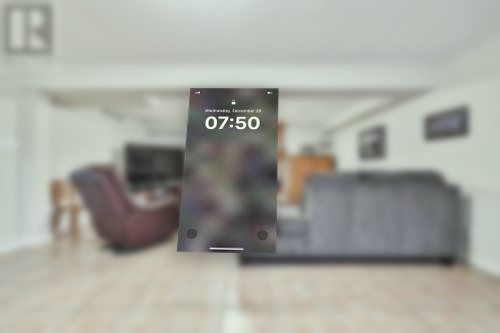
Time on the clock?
7:50
